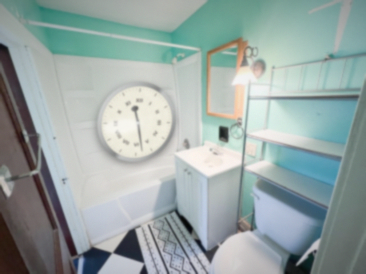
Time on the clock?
11:28
